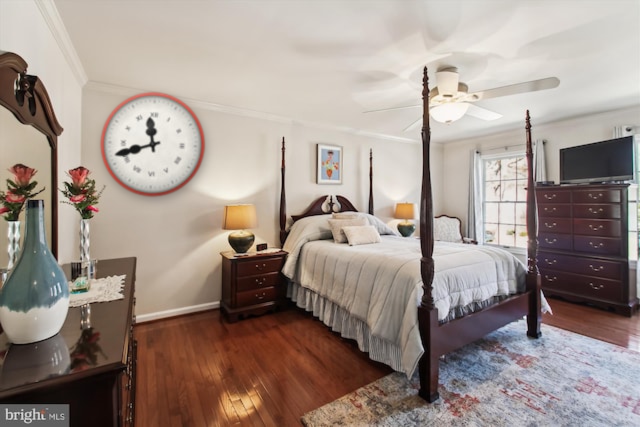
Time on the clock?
11:42
